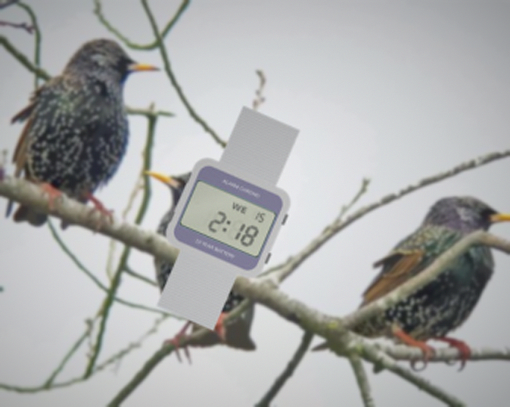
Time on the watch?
2:18
